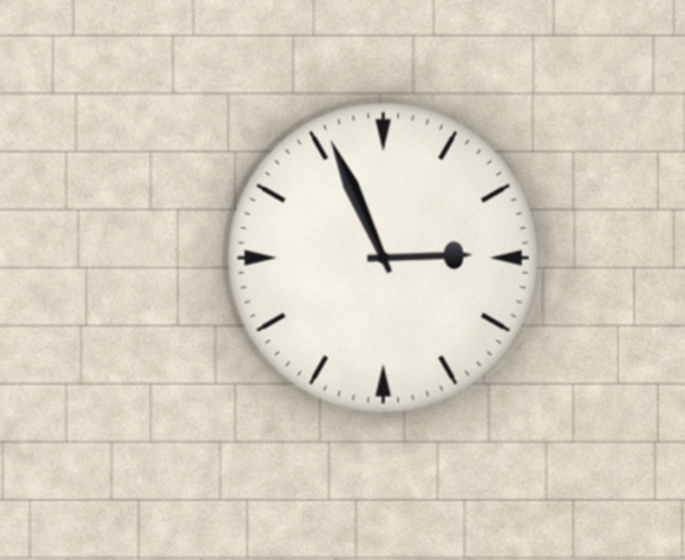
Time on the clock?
2:56
